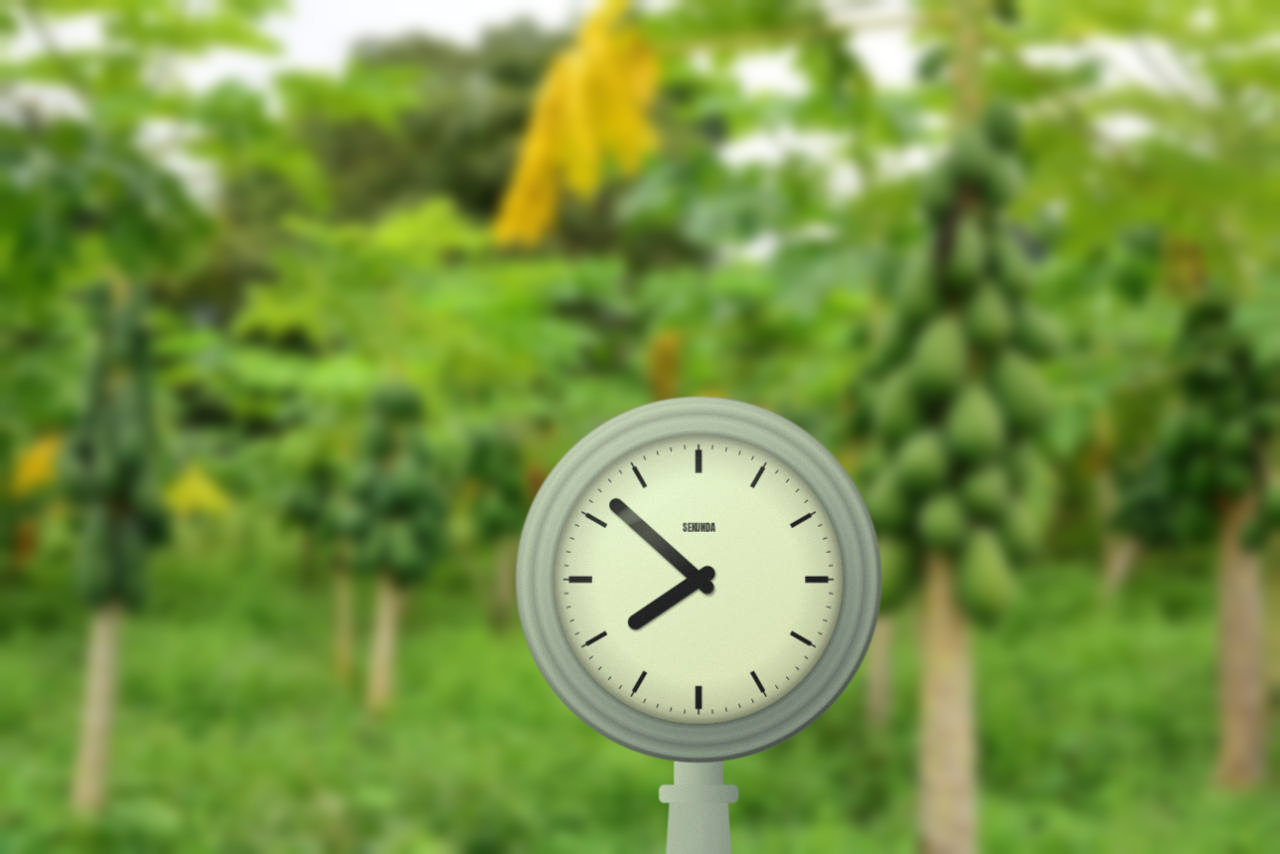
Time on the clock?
7:52
